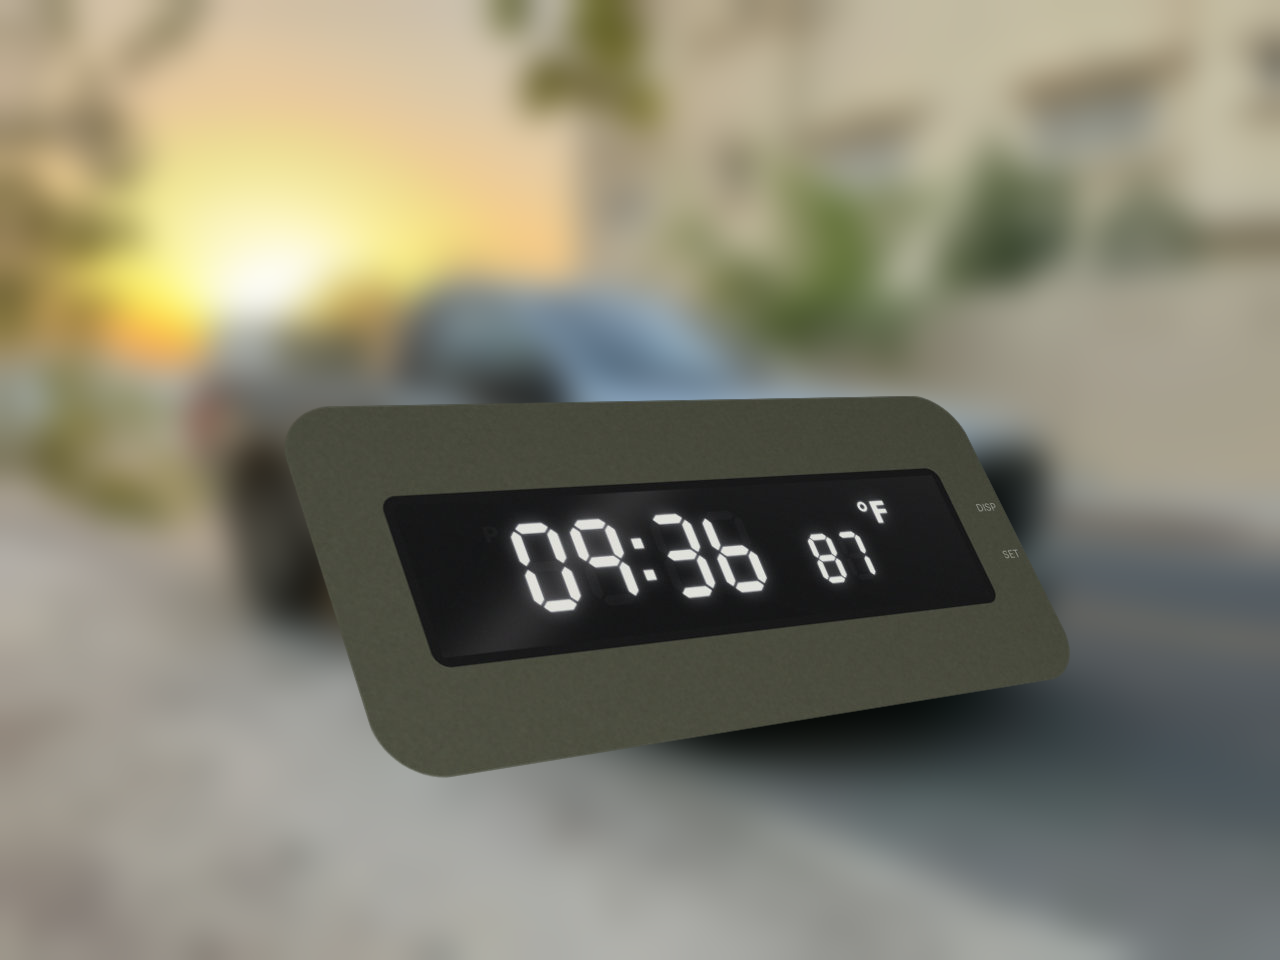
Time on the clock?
9:36
